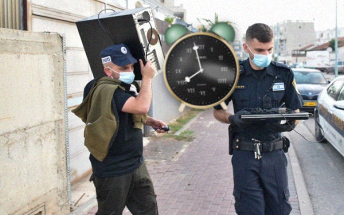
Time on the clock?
7:58
